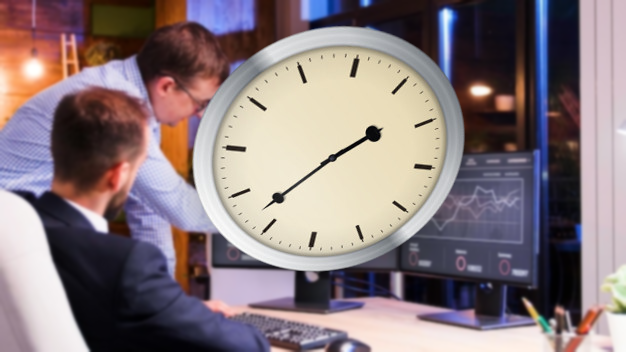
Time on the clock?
1:37
